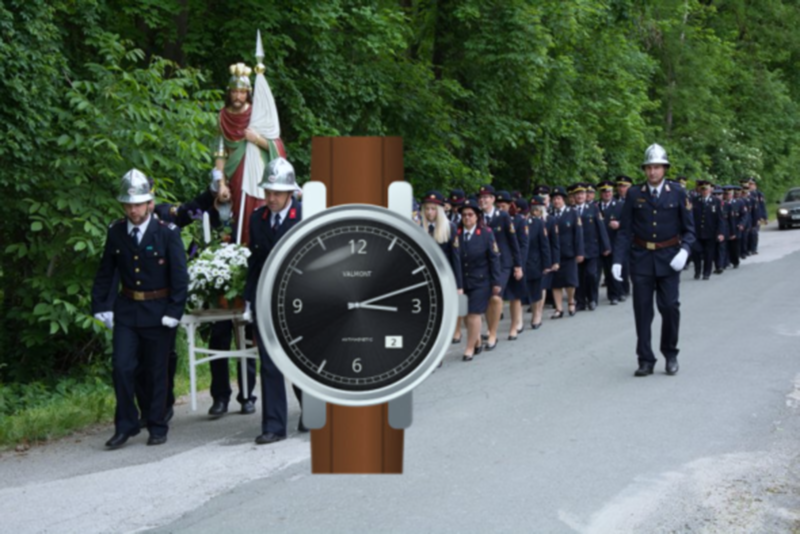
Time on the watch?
3:12
